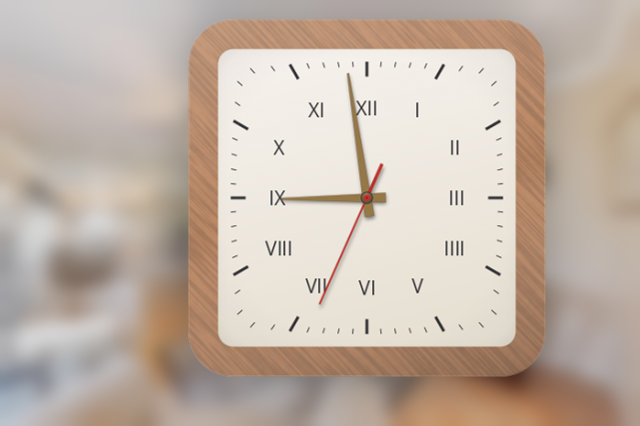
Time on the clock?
8:58:34
